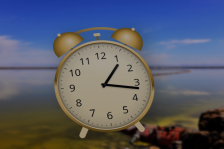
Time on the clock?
1:17
